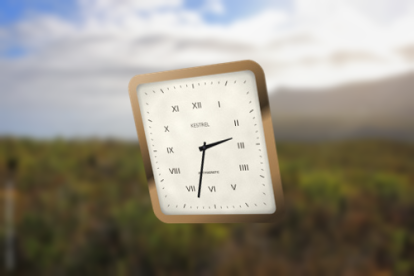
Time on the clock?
2:33
